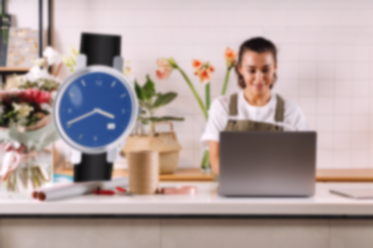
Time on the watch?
3:41
